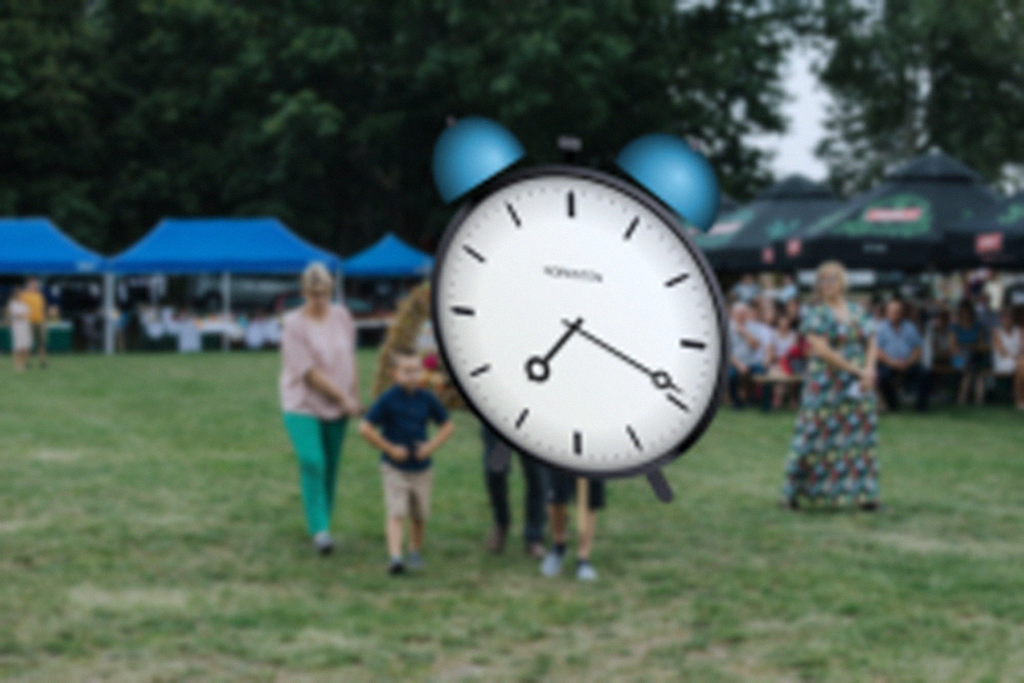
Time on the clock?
7:19
